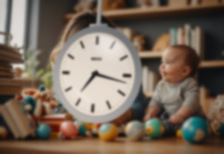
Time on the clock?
7:17
